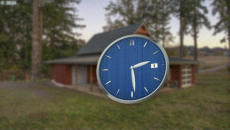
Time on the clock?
2:29
